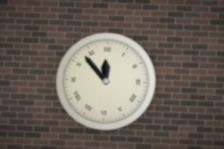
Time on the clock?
11:53
